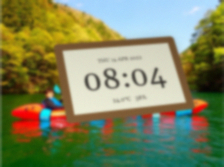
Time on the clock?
8:04
